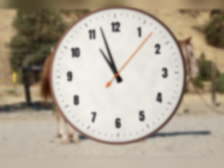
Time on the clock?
10:57:07
